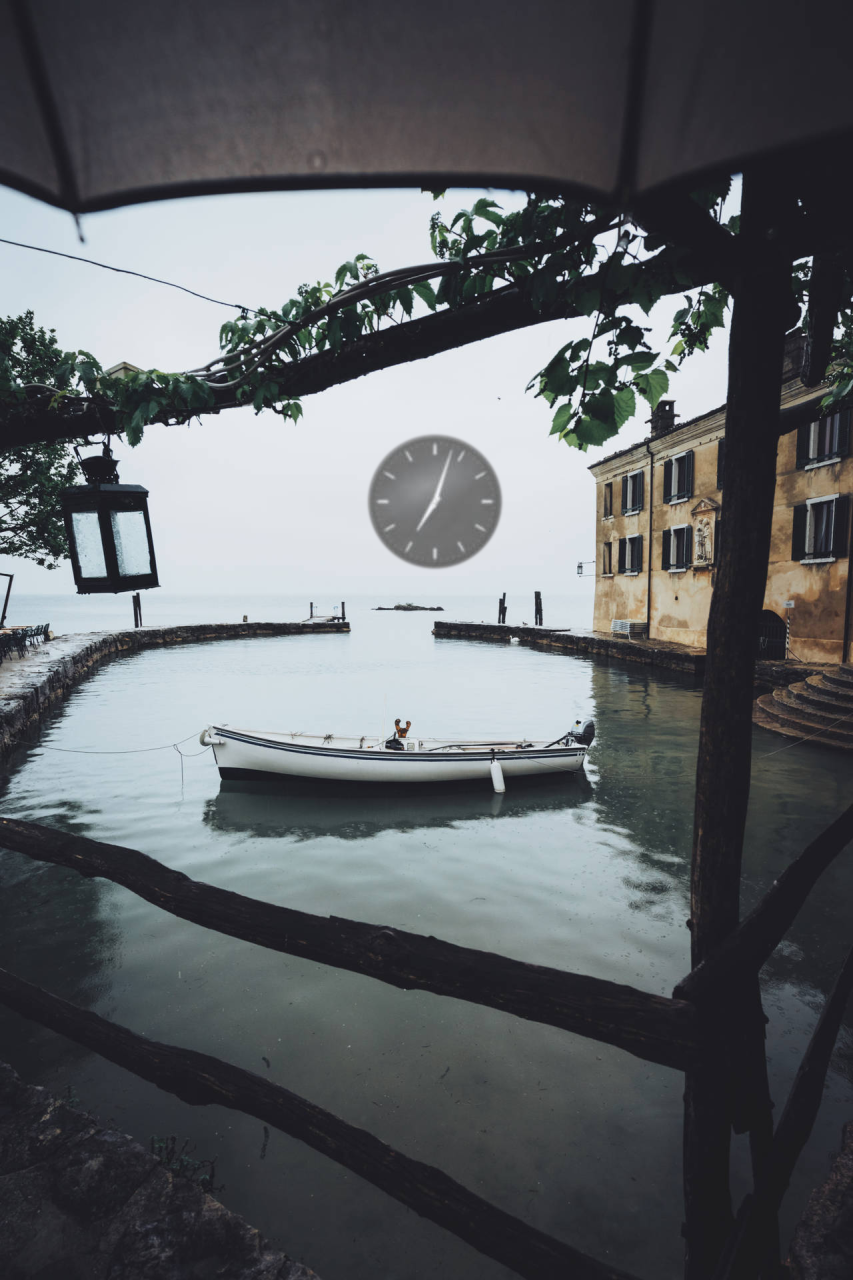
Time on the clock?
7:03
